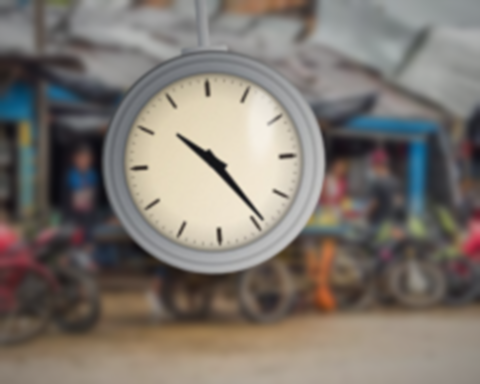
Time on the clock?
10:24
